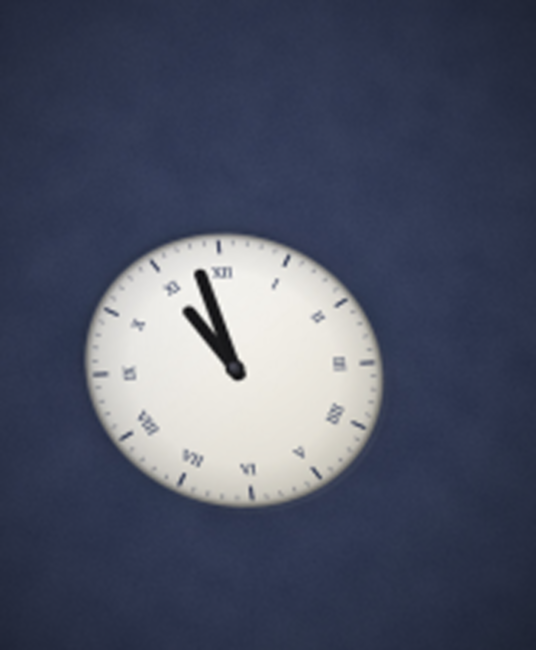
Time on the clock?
10:58
